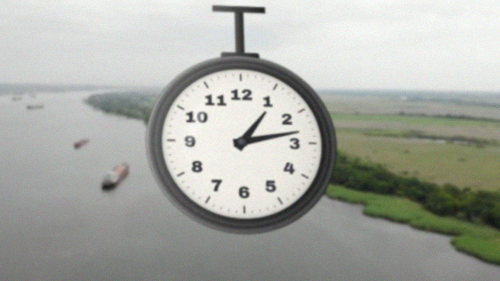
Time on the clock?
1:13
